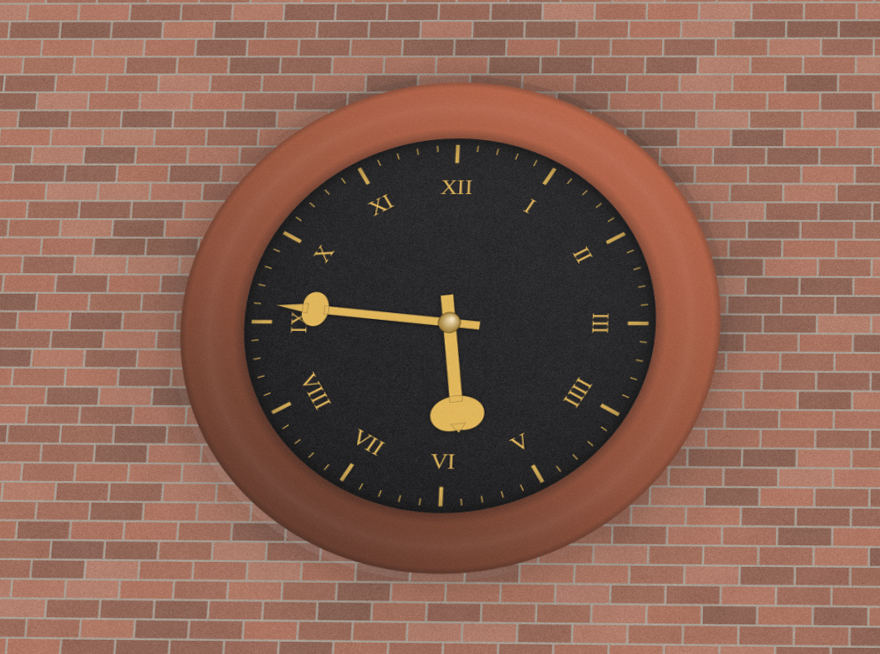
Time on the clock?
5:46
